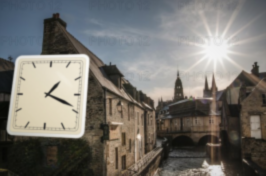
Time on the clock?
1:19
